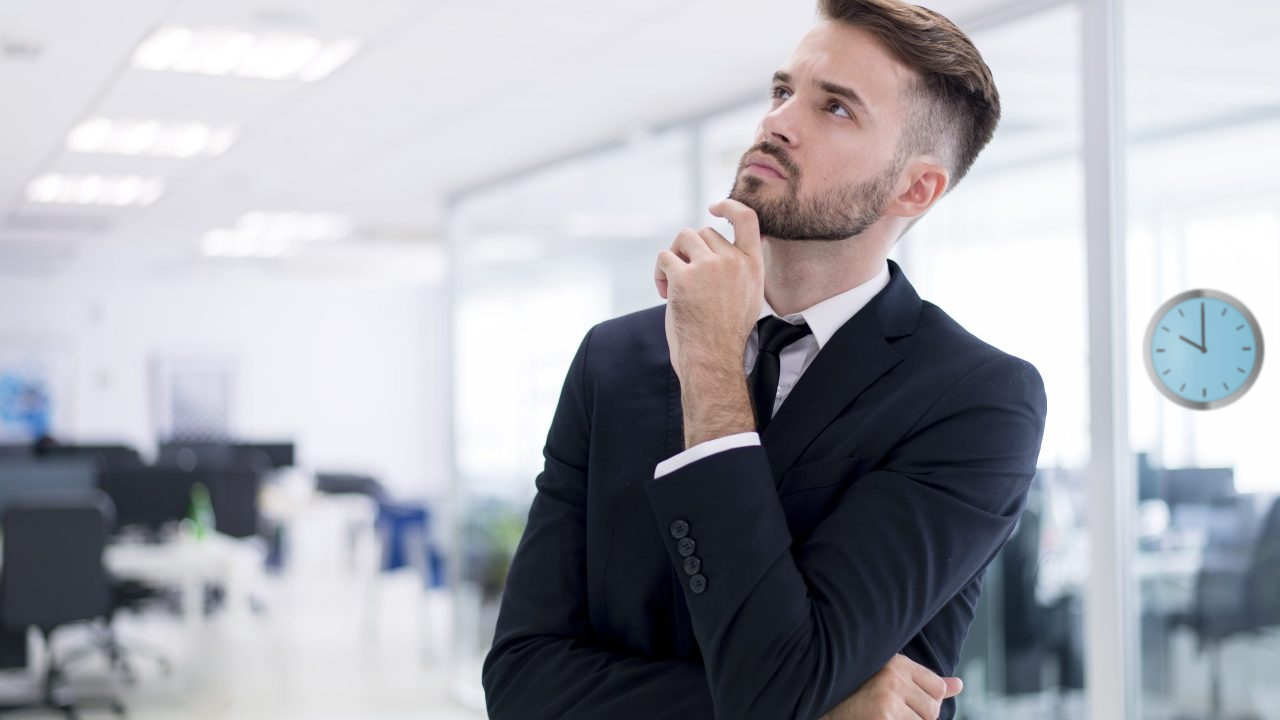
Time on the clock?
10:00
